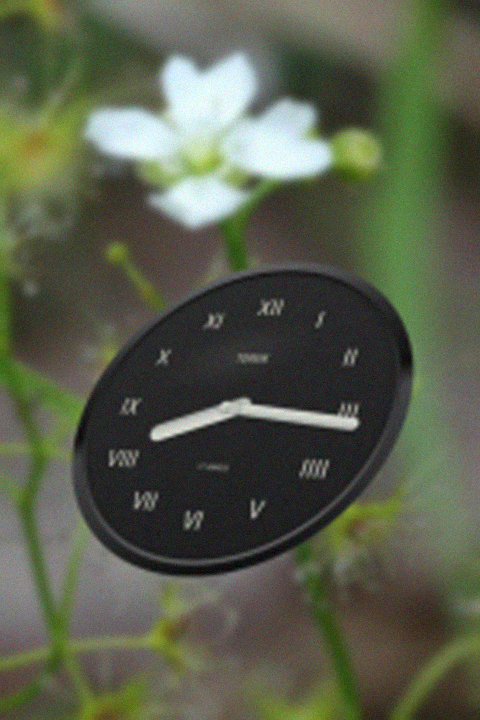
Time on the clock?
8:16
